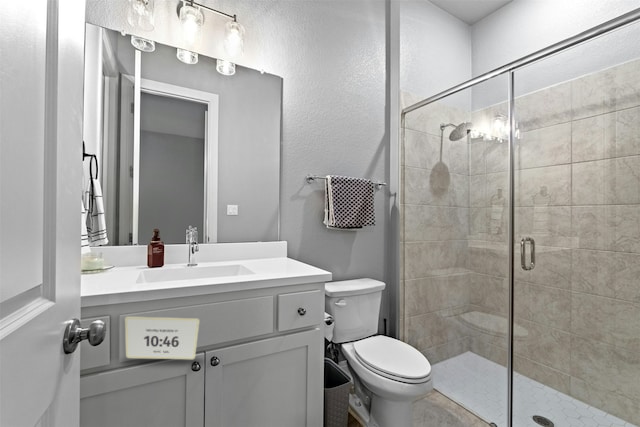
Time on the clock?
10:46
